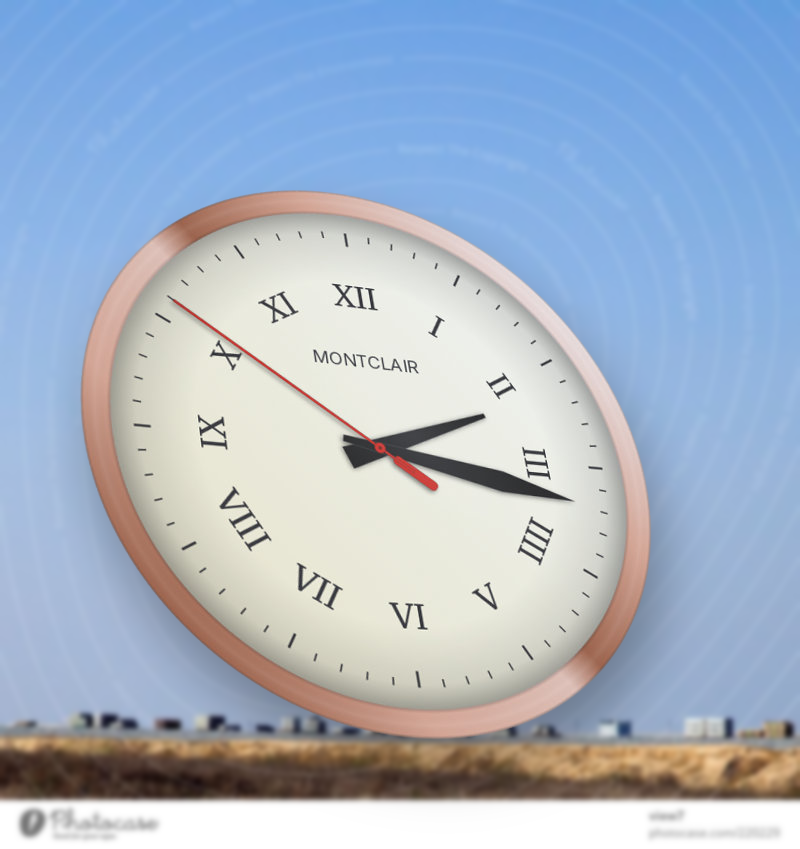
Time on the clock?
2:16:51
